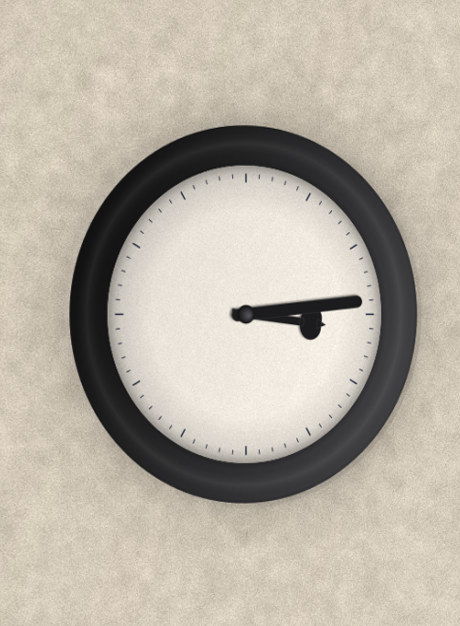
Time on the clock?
3:14
